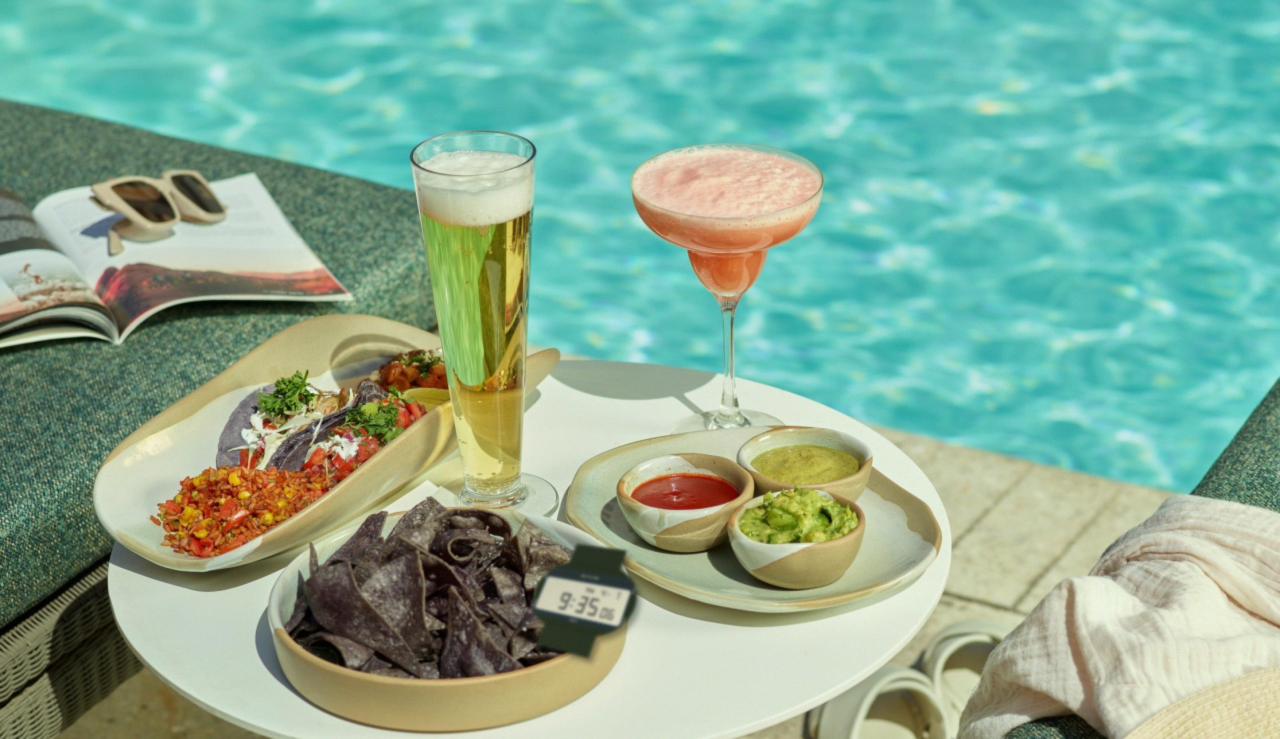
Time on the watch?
9:35
